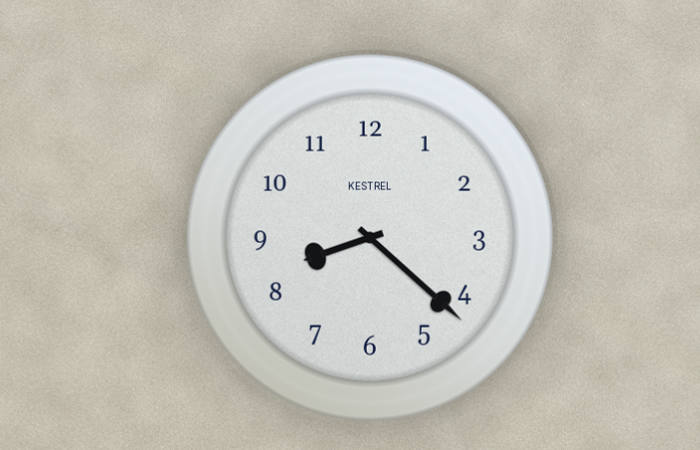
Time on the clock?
8:22
